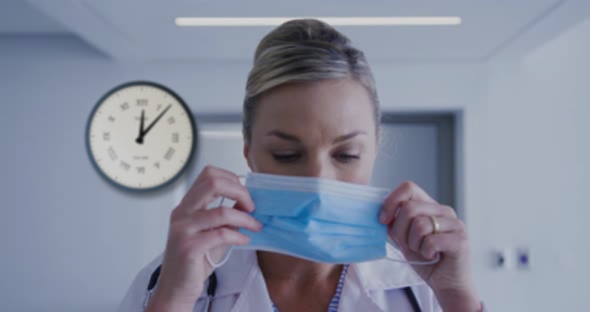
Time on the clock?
12:07
